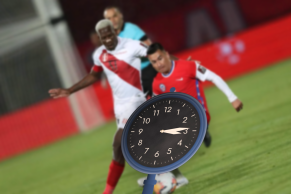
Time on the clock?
3:14
